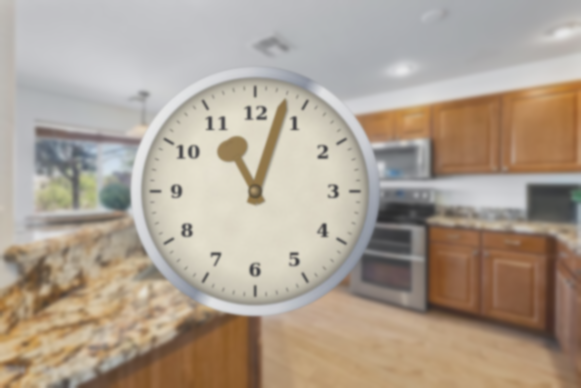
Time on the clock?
11:03
